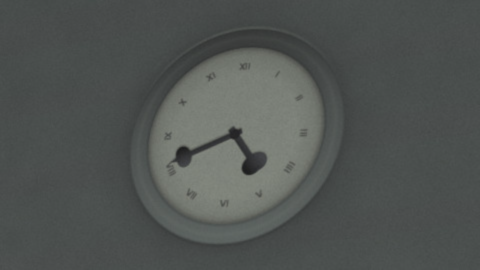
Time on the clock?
4:41
